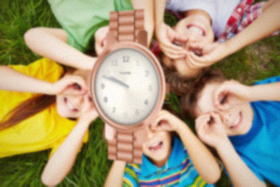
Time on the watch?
9:48
